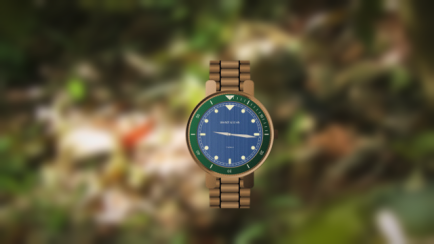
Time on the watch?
9:16
